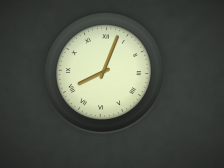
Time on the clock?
8:03
